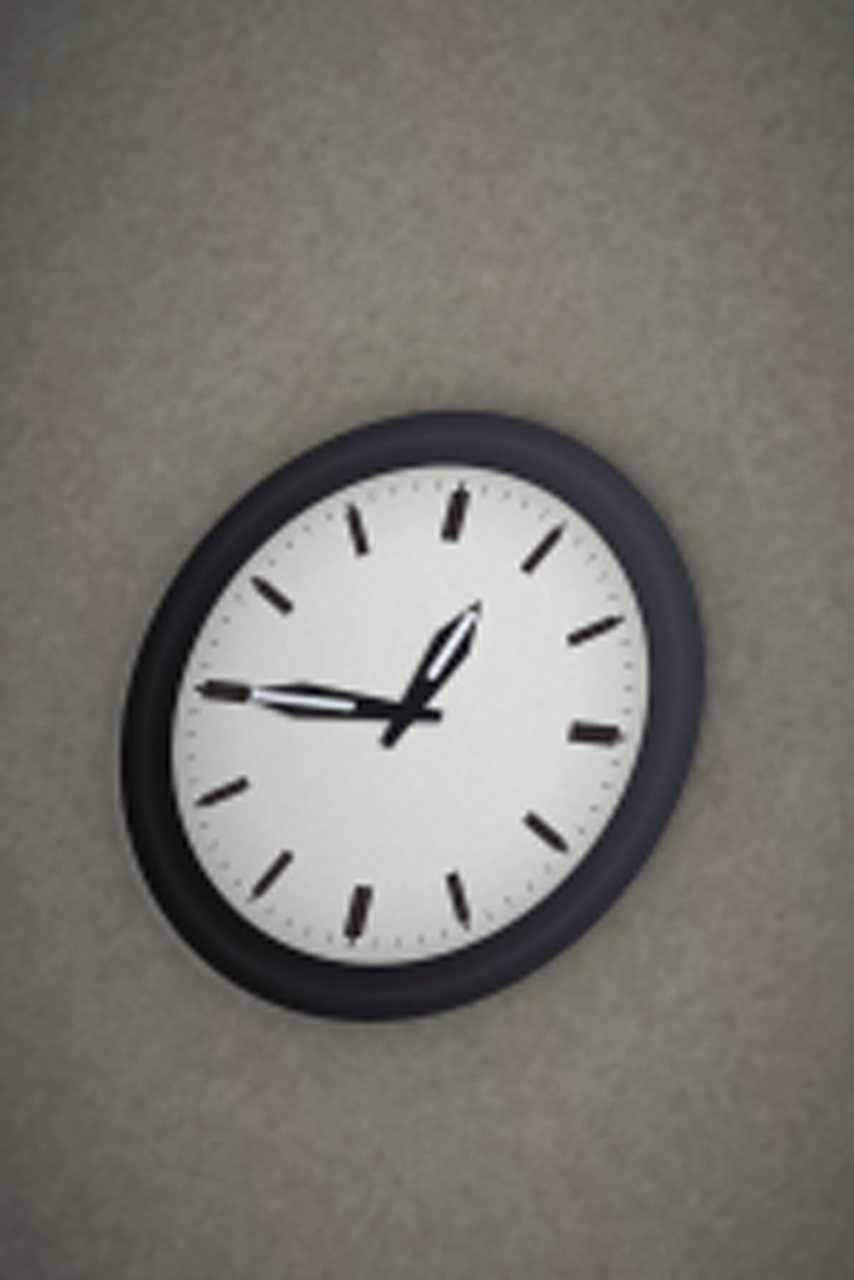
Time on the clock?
12:45
